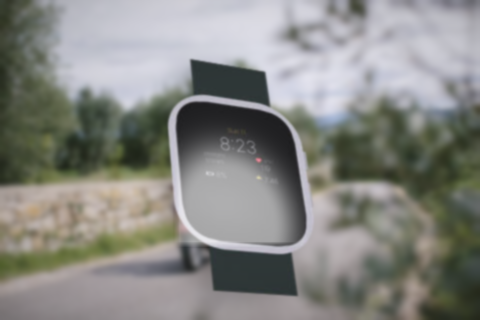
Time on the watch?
8:23
